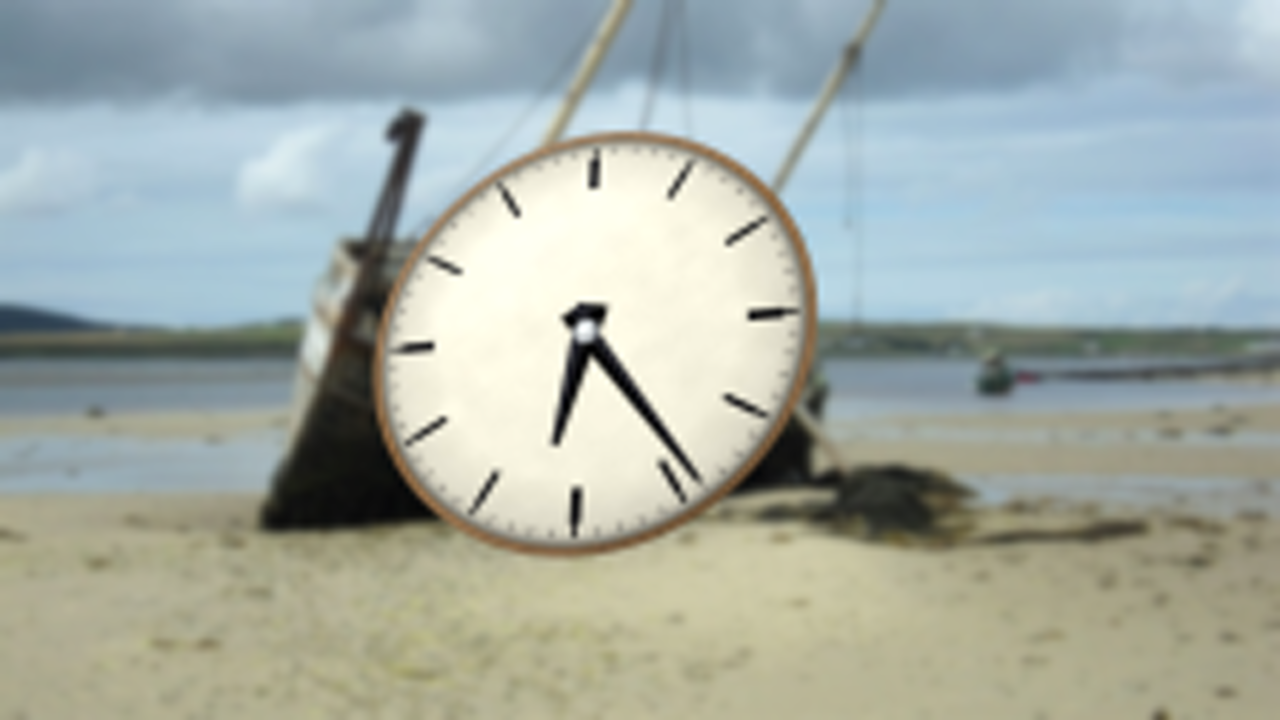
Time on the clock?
6:24
